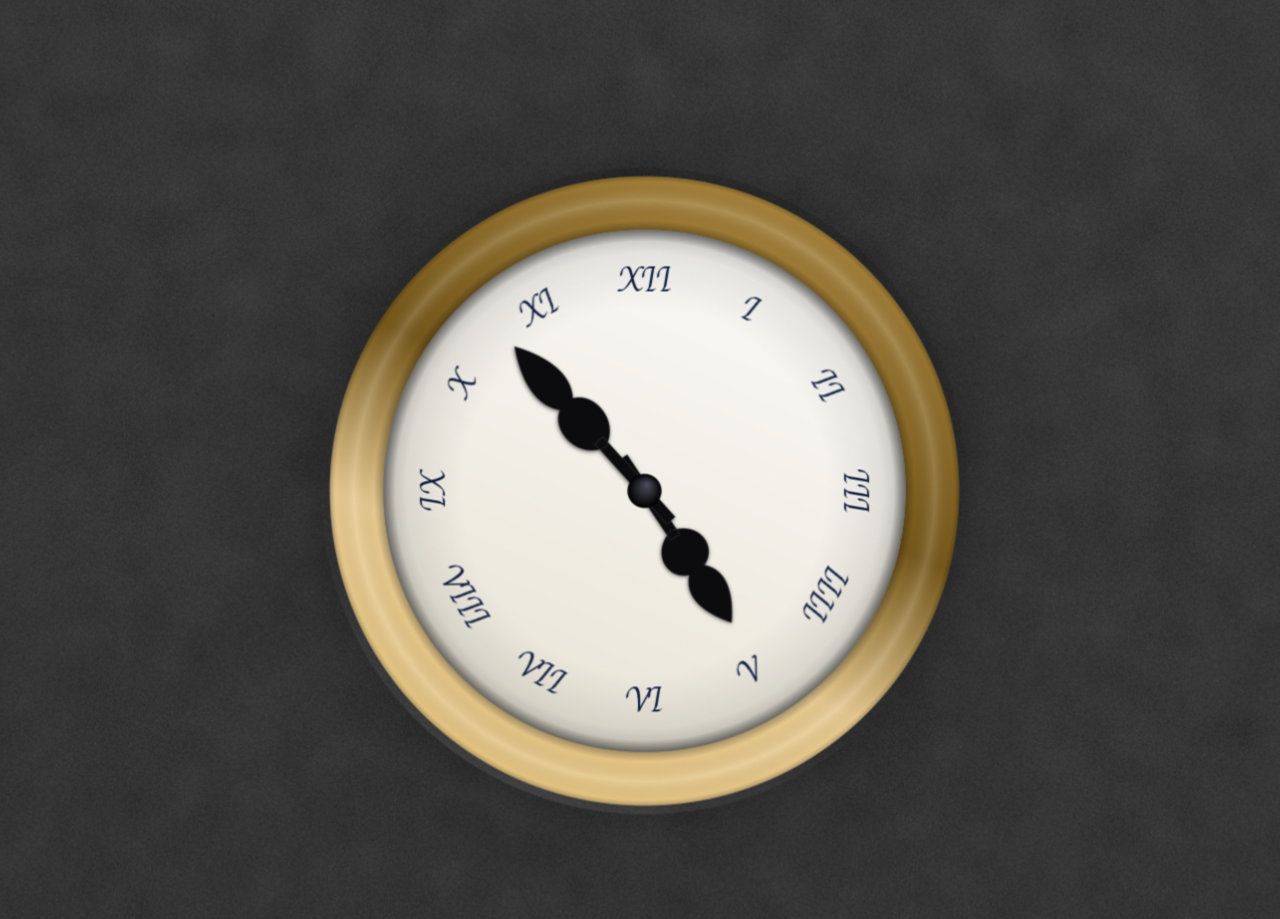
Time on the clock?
4:53
